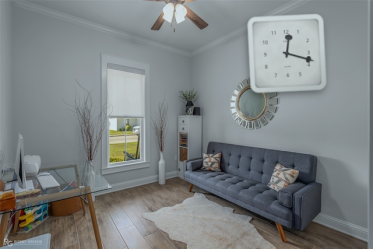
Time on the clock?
12:18
